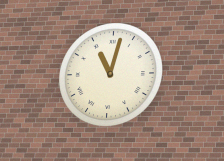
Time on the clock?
11:02
